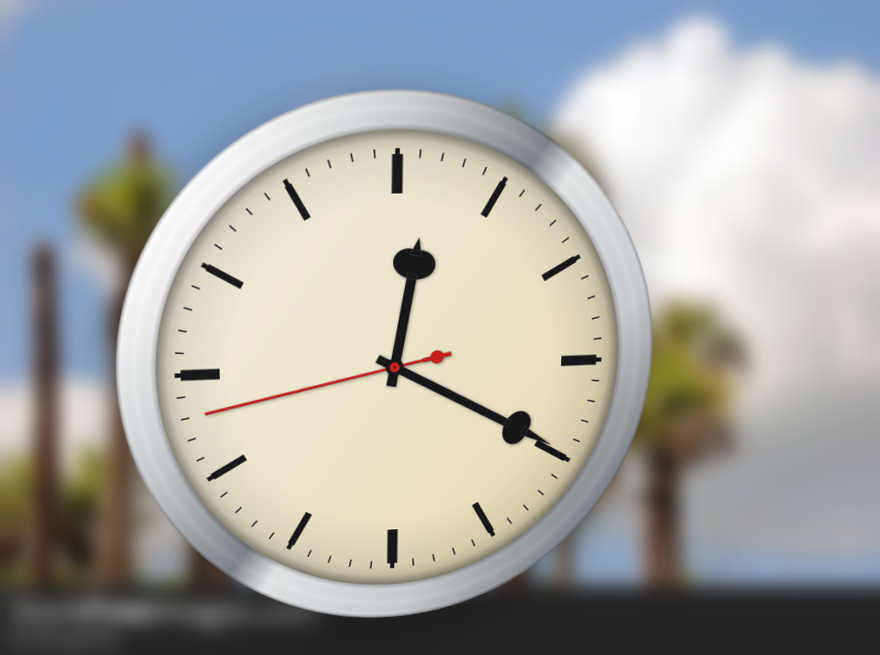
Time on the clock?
12:19:43
